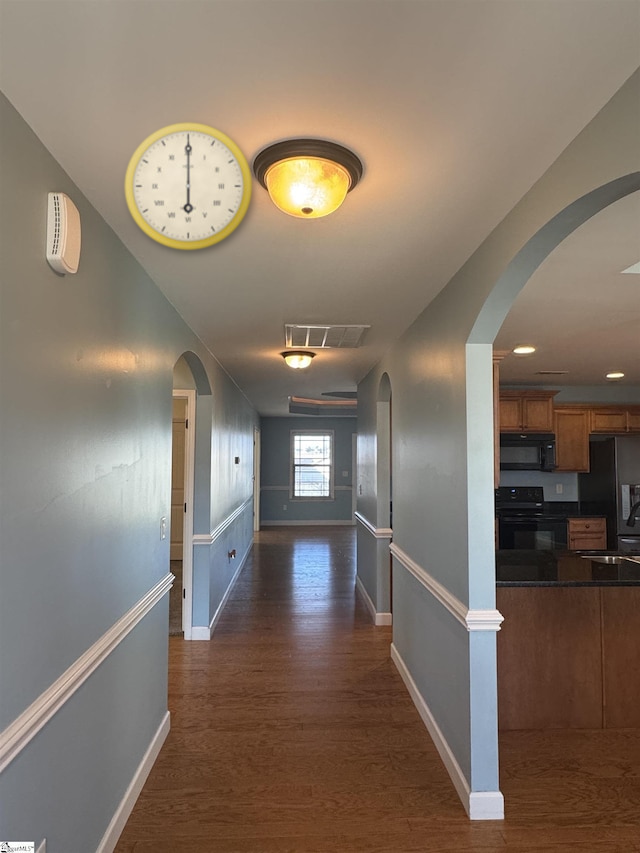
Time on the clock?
6:00
